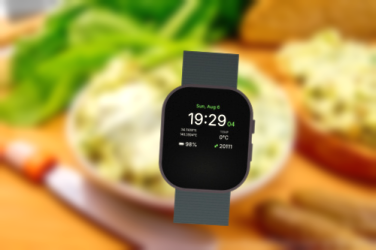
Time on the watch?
19:29
